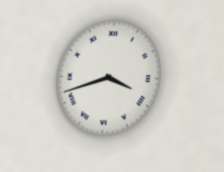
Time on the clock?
3:42
